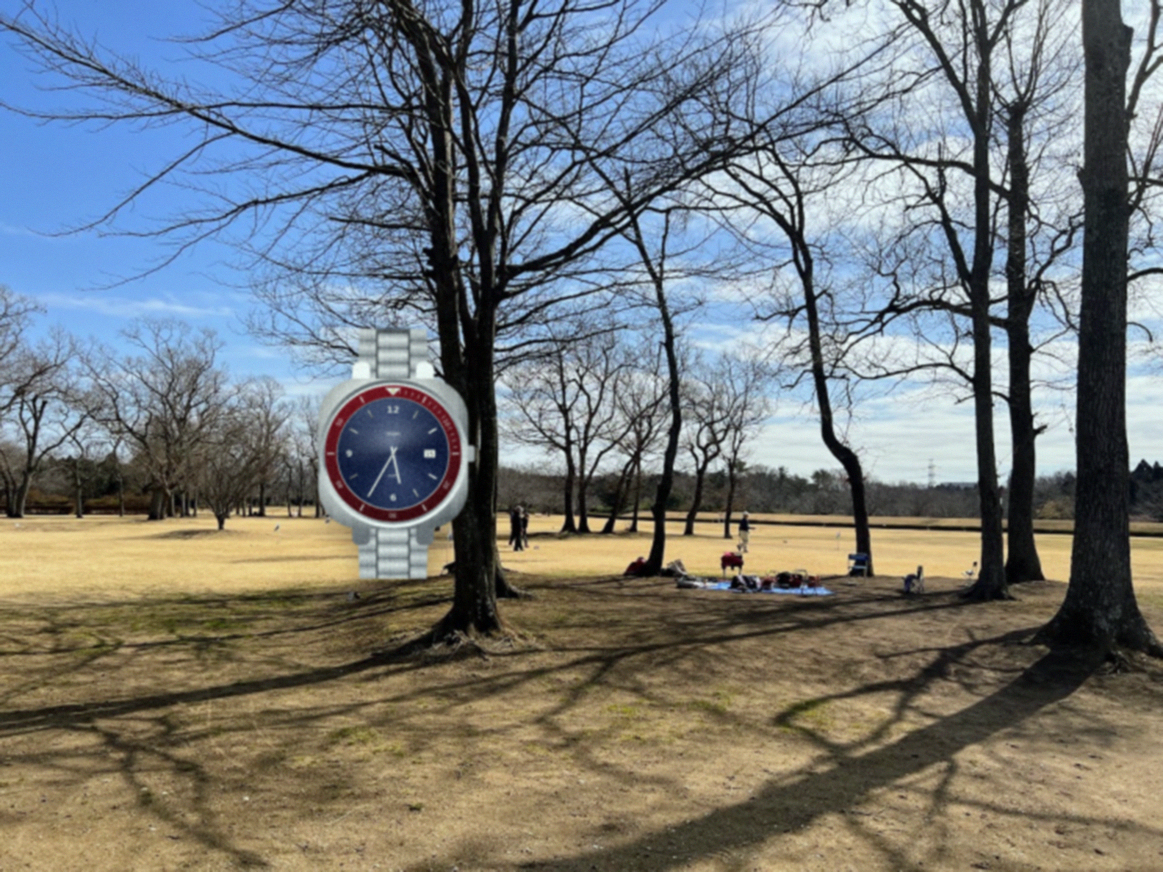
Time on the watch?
5:35
